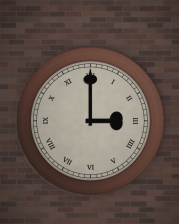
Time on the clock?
3:00
